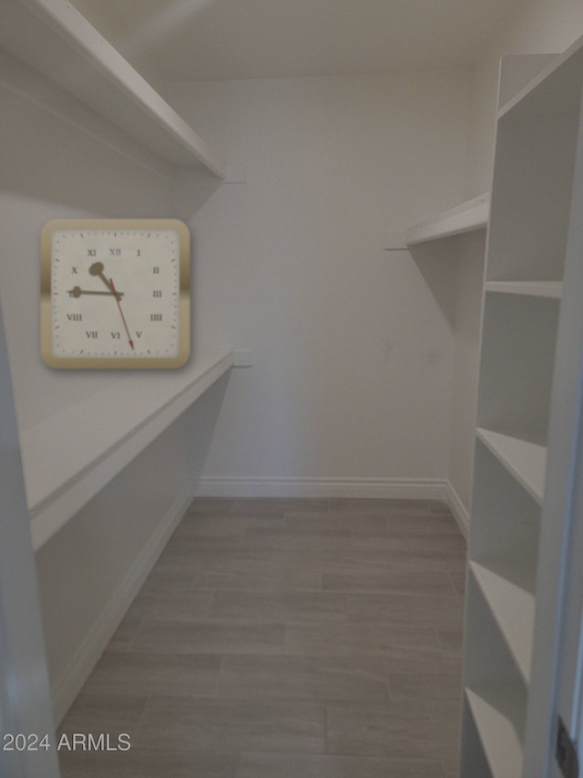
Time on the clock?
10:45:27
